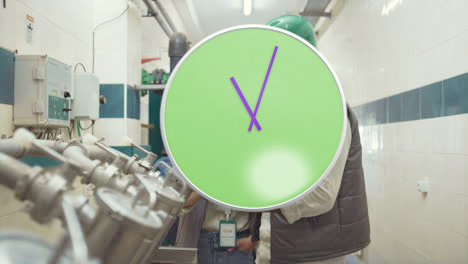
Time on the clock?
11:03
